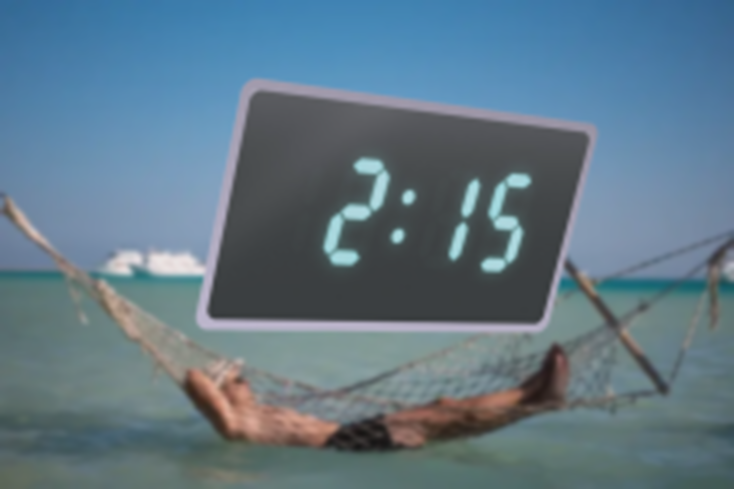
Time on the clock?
2:15
